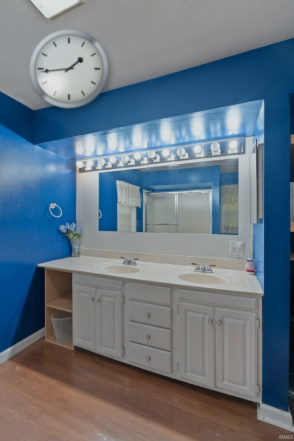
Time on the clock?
1:44
